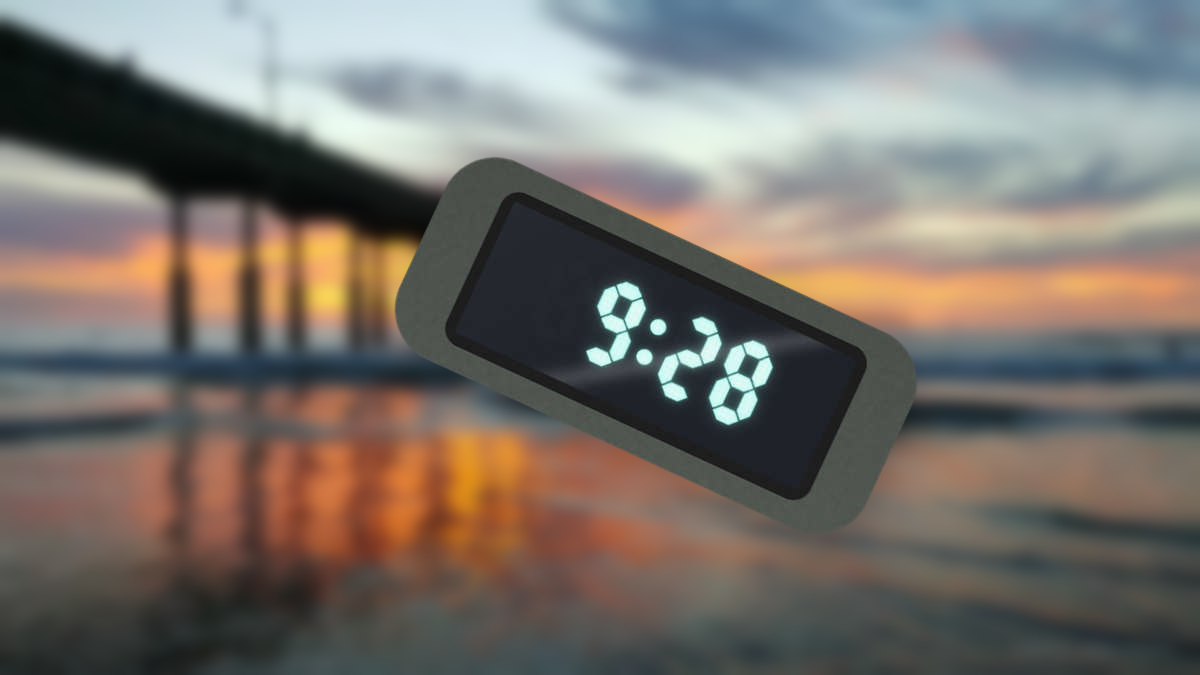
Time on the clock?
9:28
